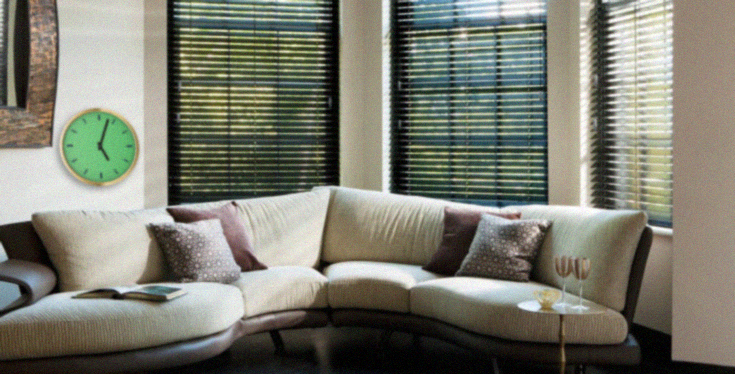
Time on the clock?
5:03
